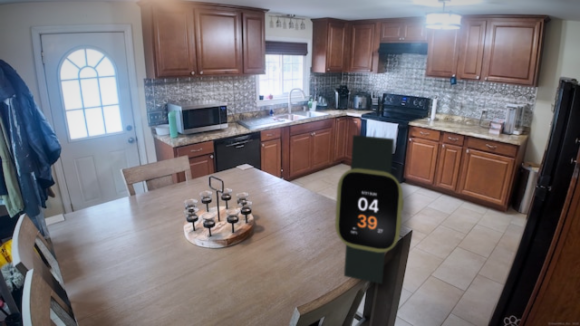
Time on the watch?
4:39
